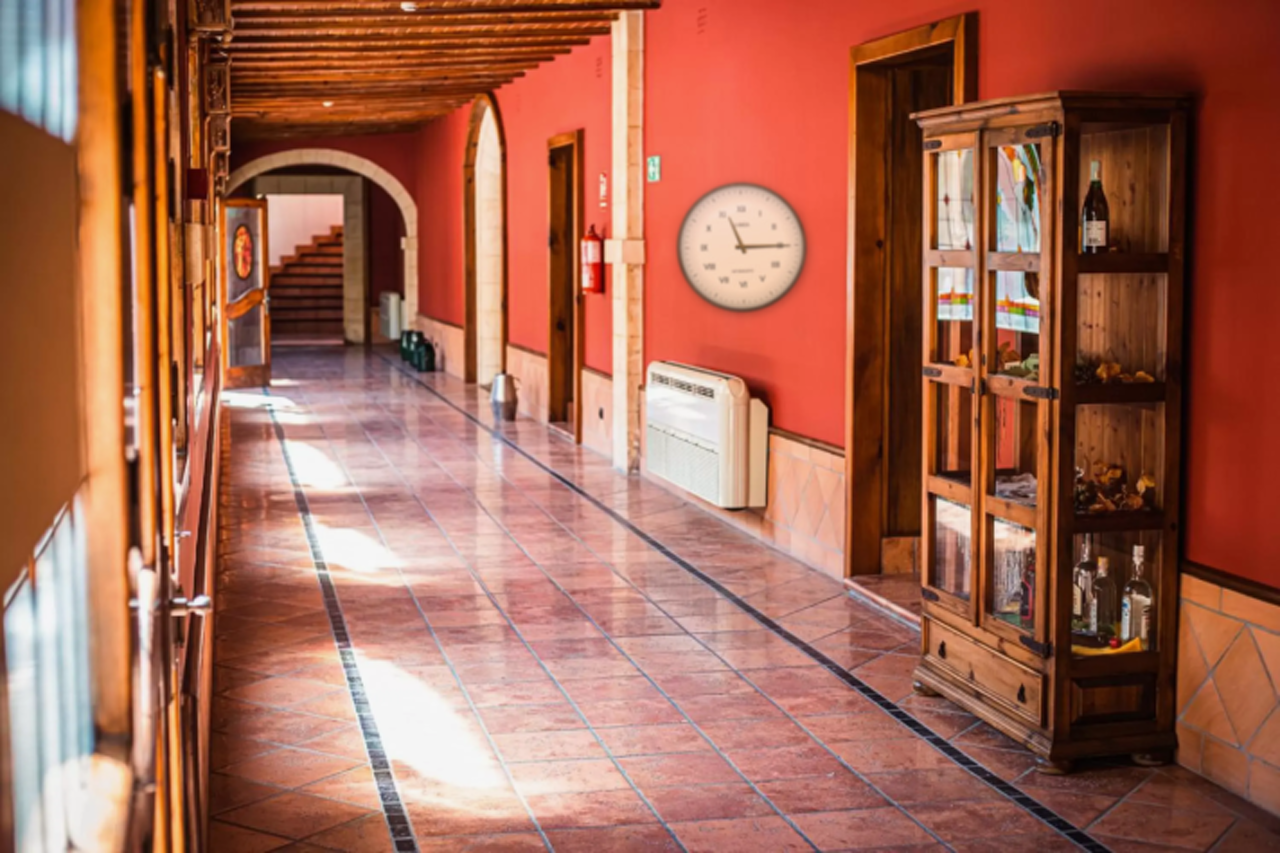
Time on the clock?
11:15
